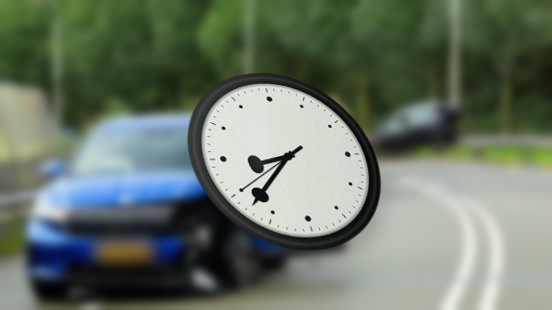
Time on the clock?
8:37:40
